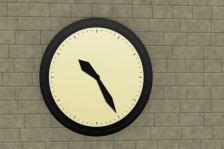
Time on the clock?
10:25
